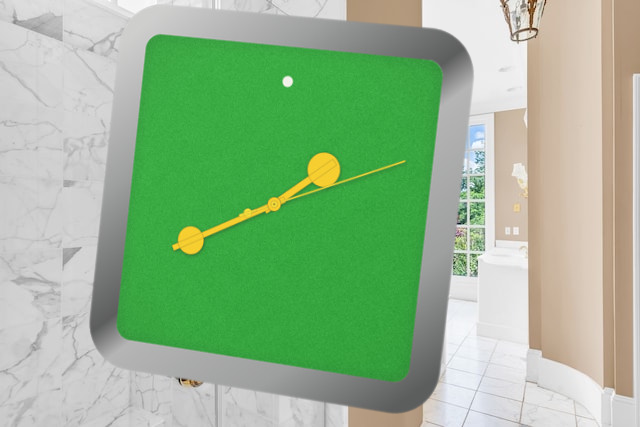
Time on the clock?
1:40:11
